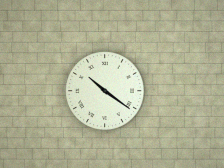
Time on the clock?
10:21
